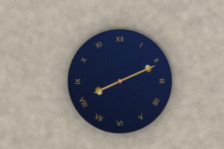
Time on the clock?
8:11
